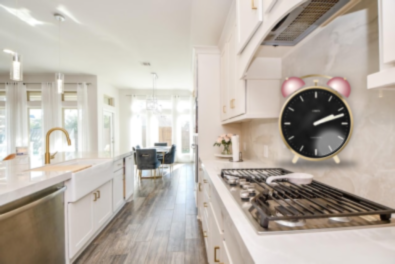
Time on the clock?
2:12
